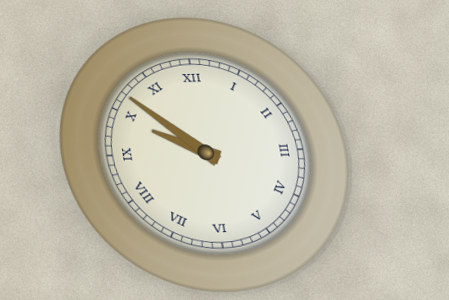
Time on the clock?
9:52
